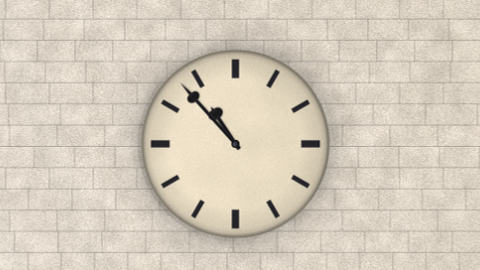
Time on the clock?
10:53
